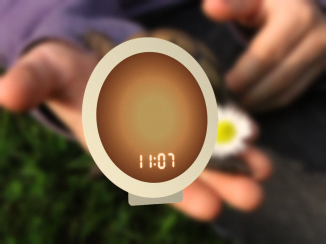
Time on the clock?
11:07
